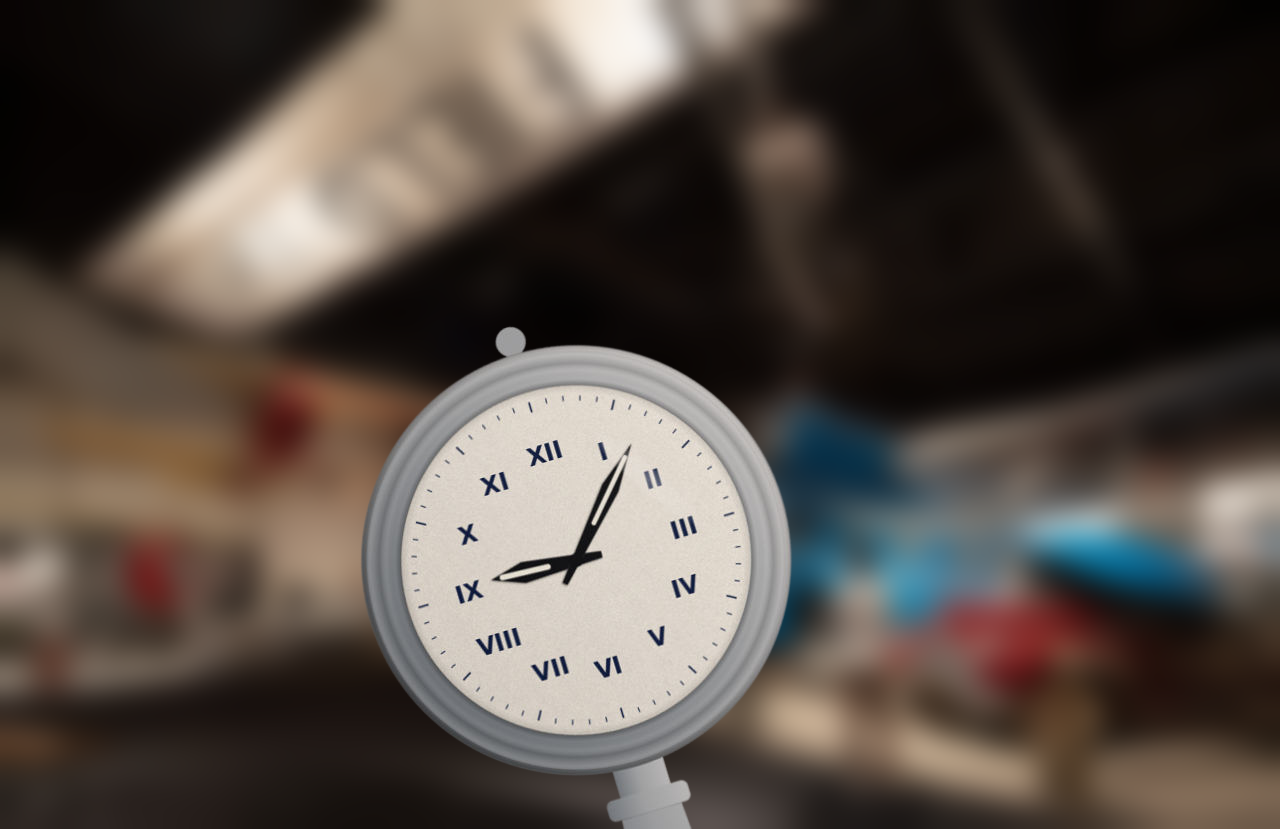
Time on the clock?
9:07
